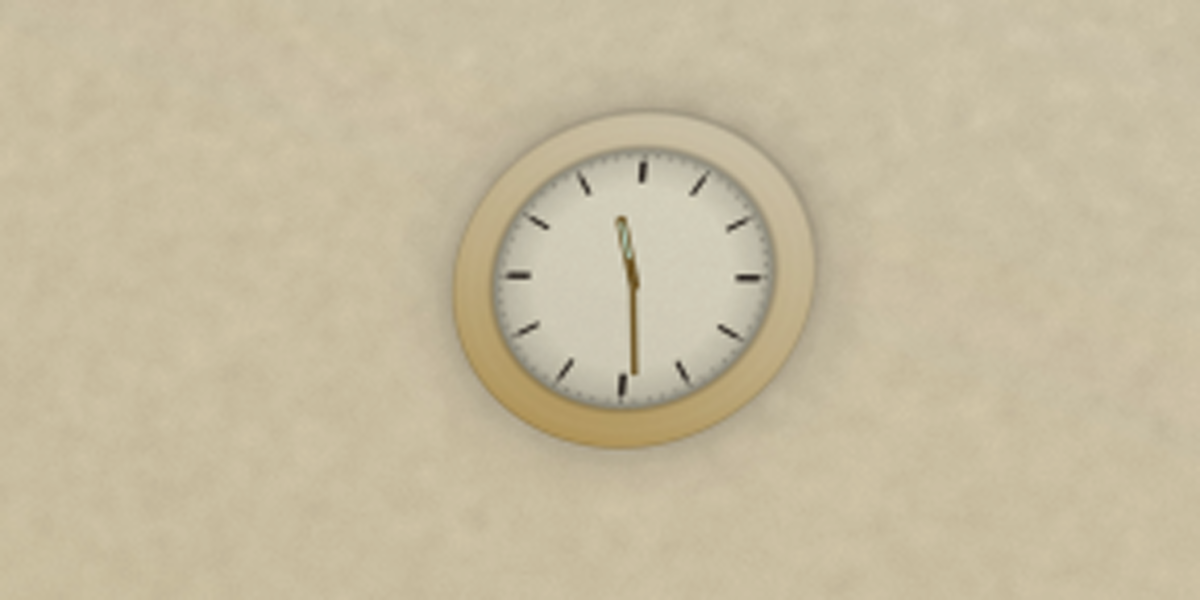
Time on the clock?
11:29
